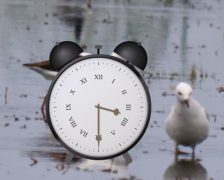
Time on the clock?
3:30
